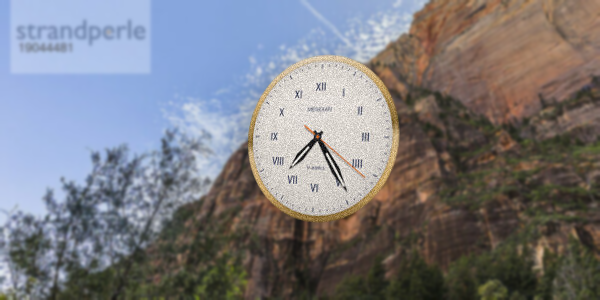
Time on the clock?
7:24:21
